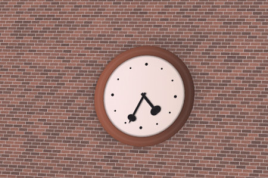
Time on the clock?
4:34
